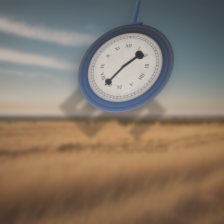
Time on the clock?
1:36
